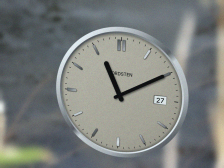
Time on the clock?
11:10
